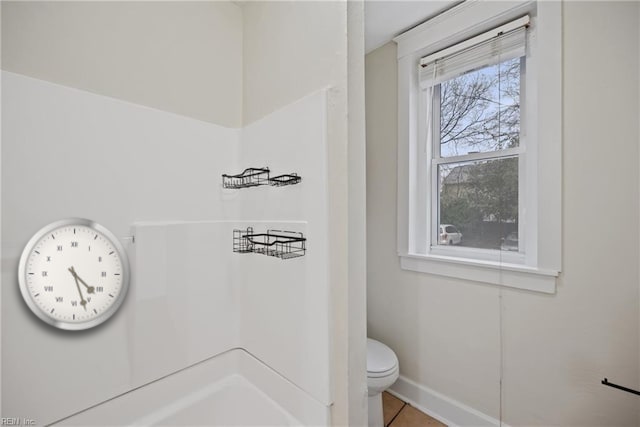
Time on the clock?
4:27
